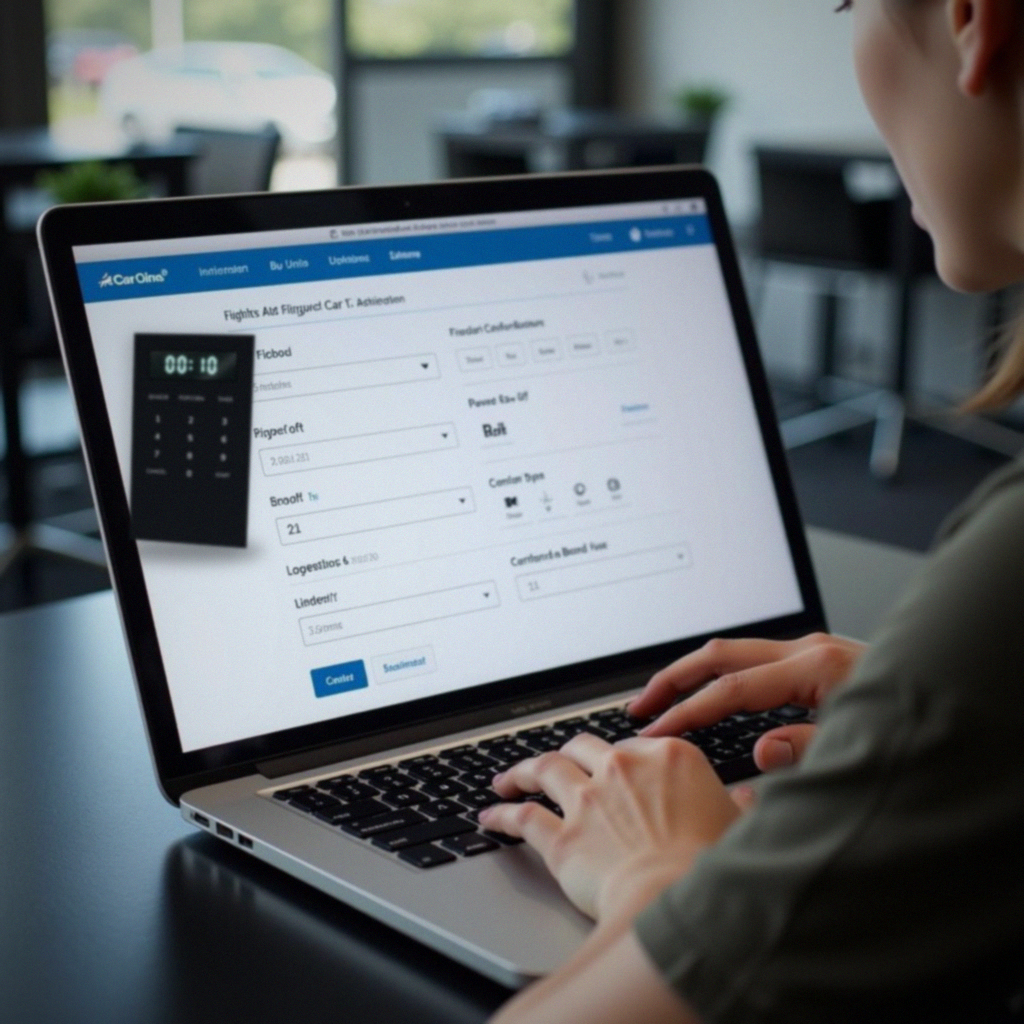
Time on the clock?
0:10
